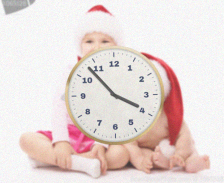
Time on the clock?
3:53
